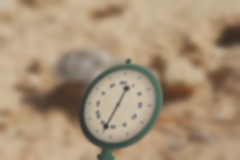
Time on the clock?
12:33
